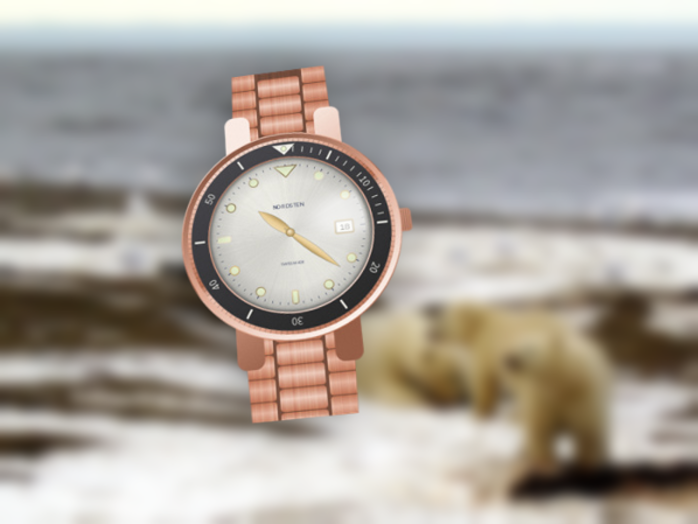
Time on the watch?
10:22
